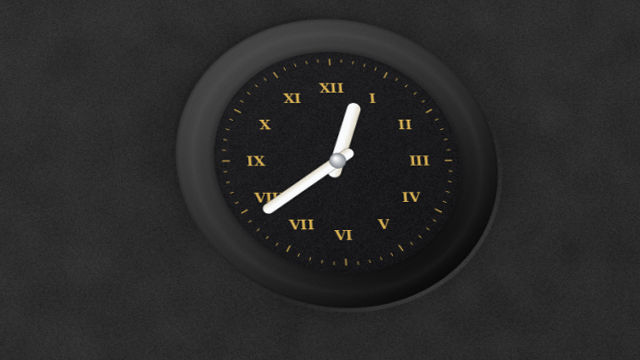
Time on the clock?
12:39
